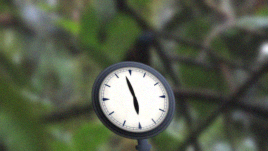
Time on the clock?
5:58
